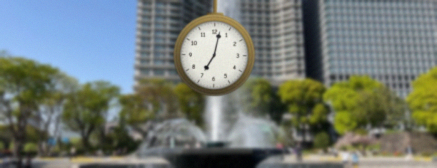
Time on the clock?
7:02
